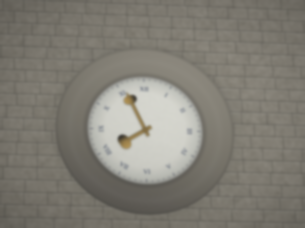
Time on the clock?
7:56
